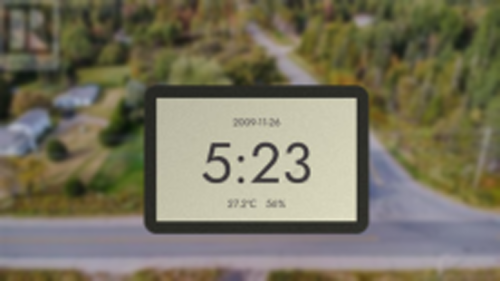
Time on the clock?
5:23
